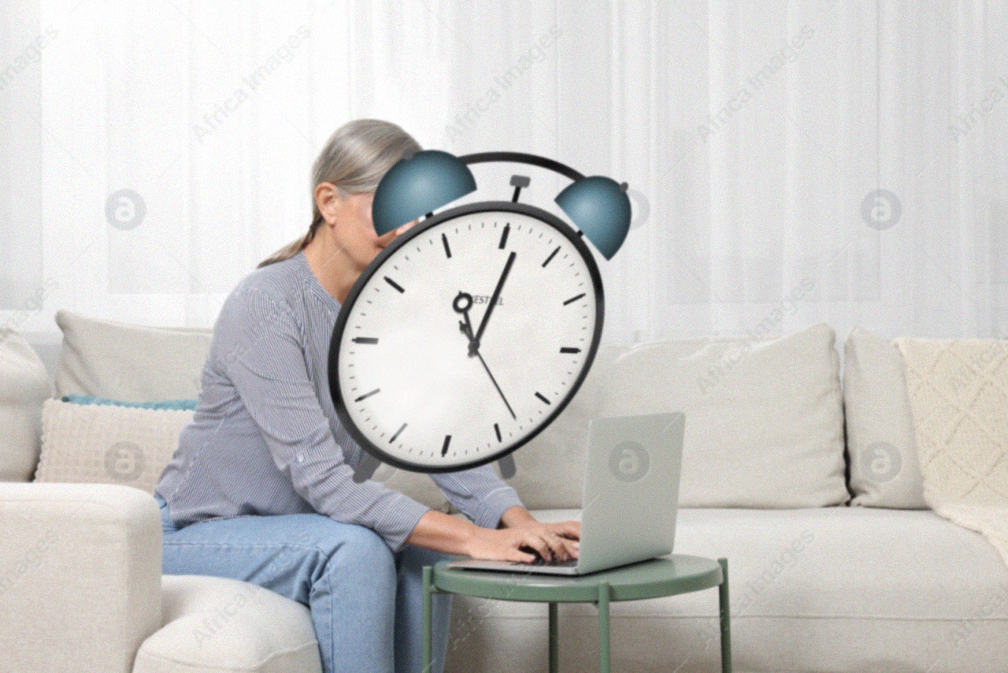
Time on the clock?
11:01:23
